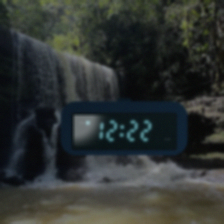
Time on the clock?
12:22
